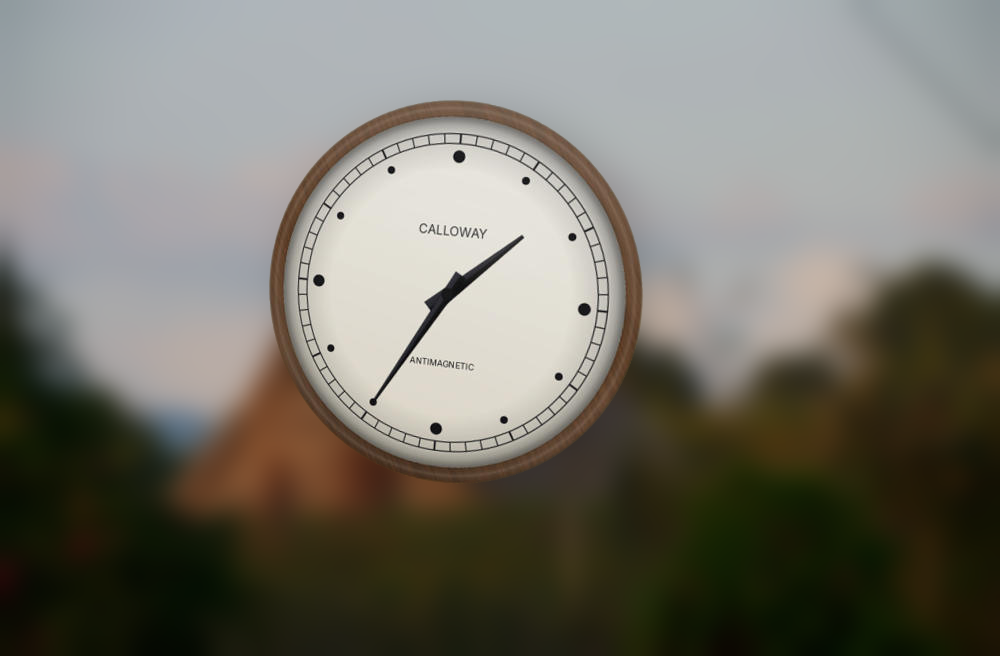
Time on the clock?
1:35
